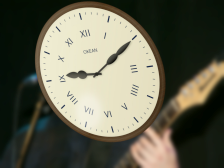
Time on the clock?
9:10
